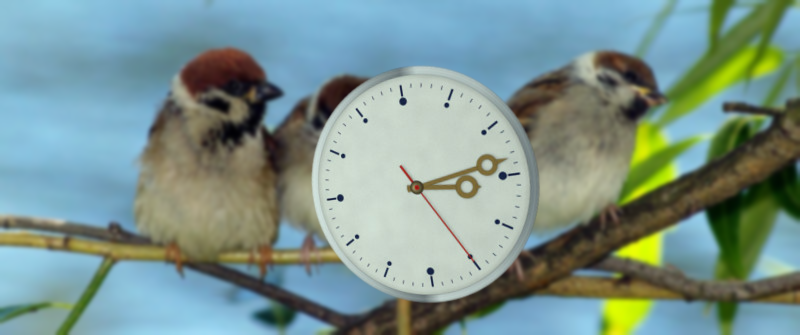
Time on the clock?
3:13:25
